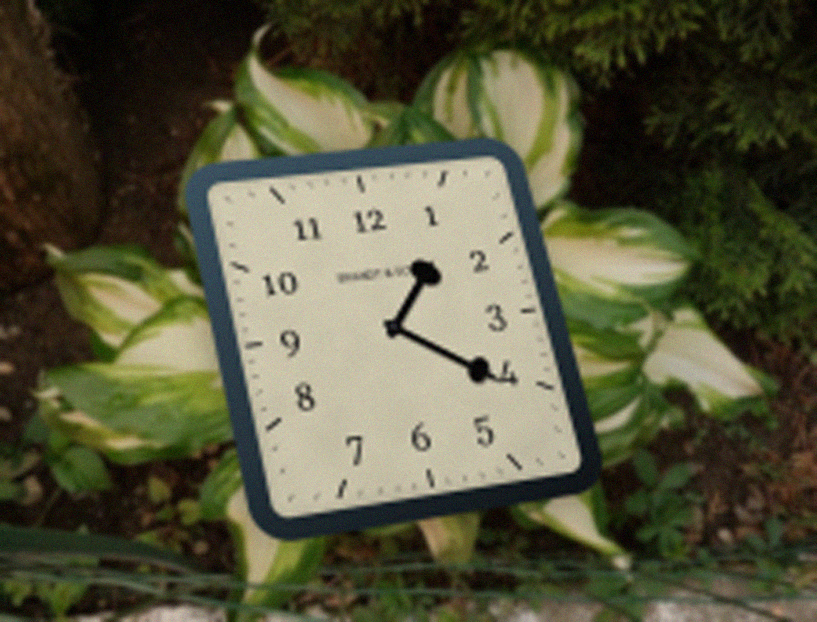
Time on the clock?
1:21
